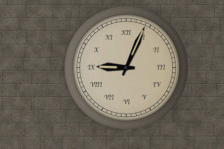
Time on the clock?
9:04
